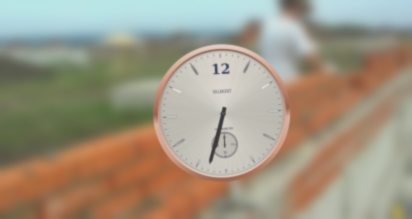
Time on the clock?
6:33
